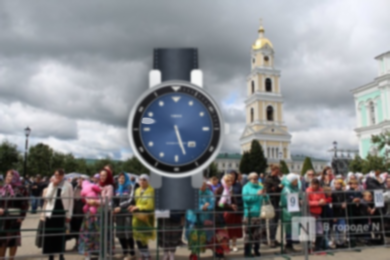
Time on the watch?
5:27
